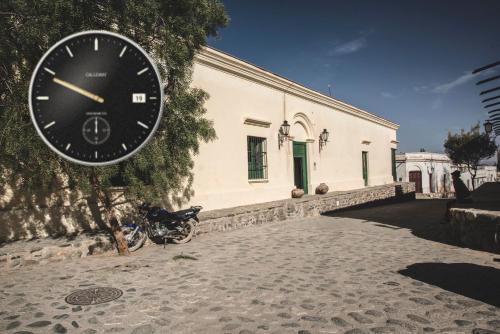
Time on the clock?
9:49
